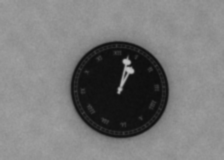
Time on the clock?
1:03
